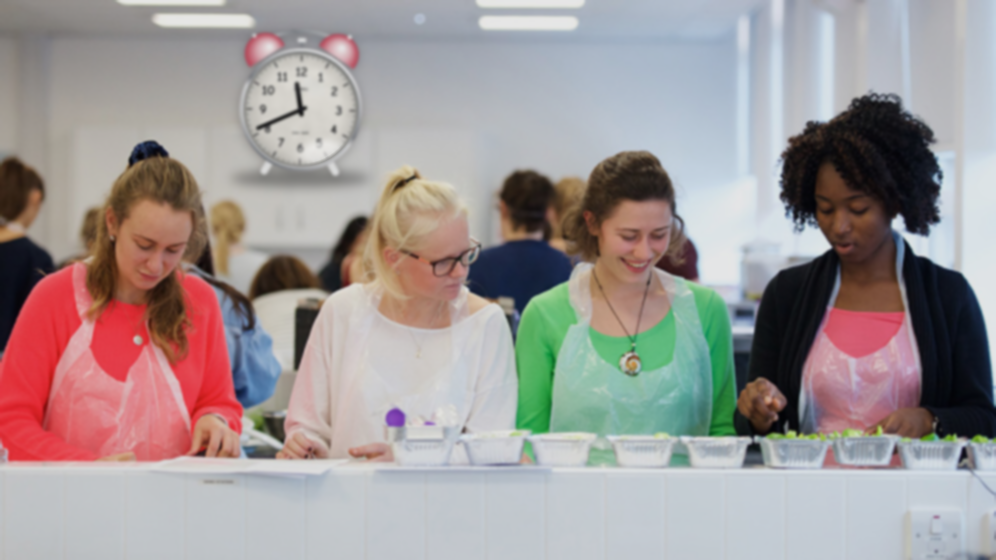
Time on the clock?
11:41
